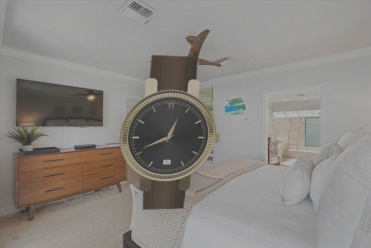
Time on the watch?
12:41
